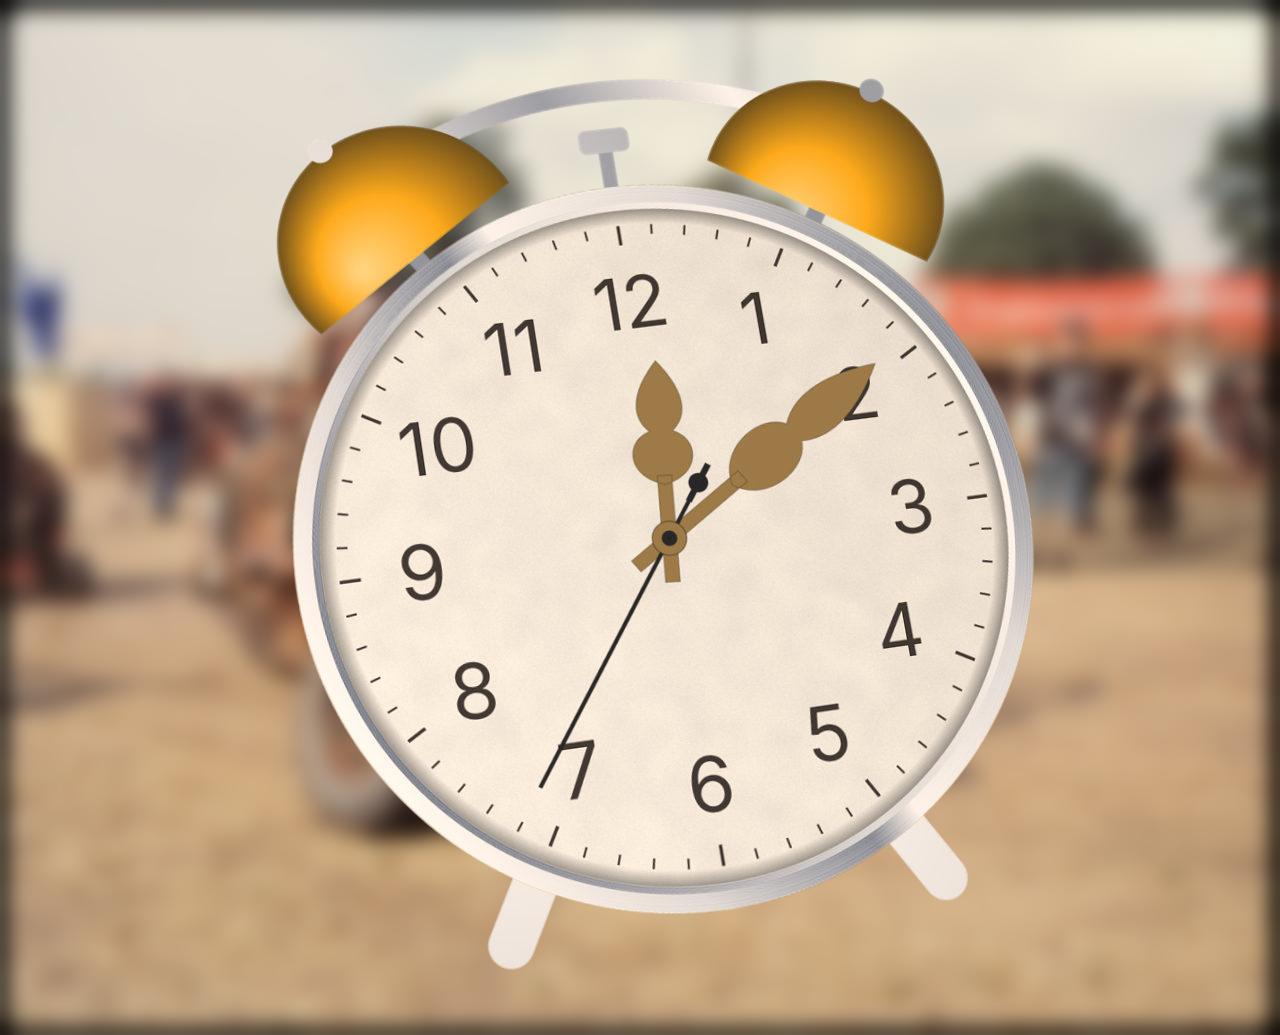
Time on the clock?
12:09:36
